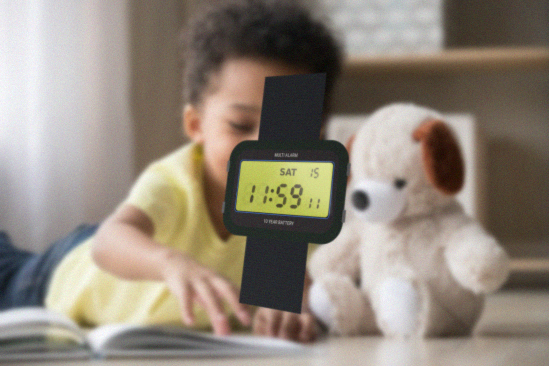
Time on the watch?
11:59:11
